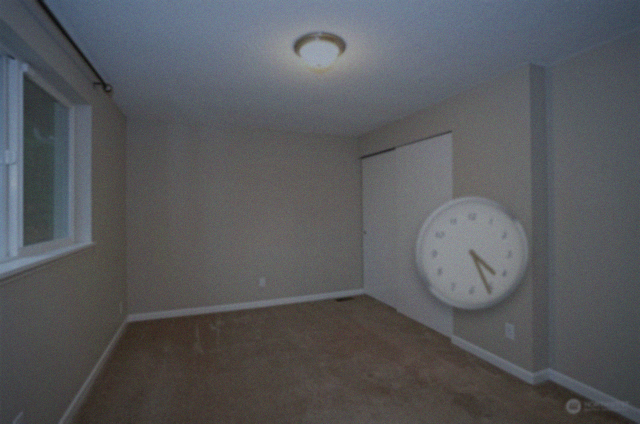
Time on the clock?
4:26
